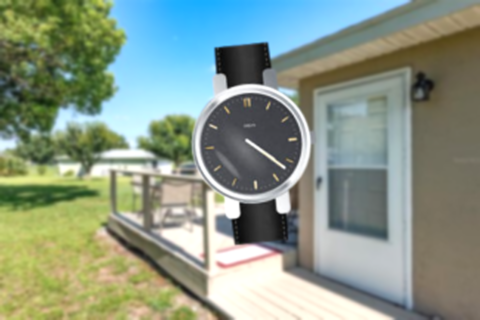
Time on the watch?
4:22
